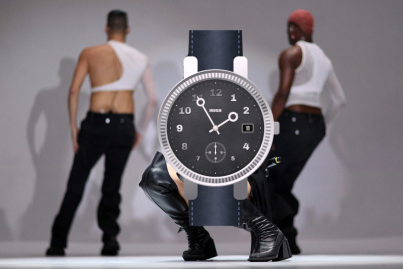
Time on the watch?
1:55
